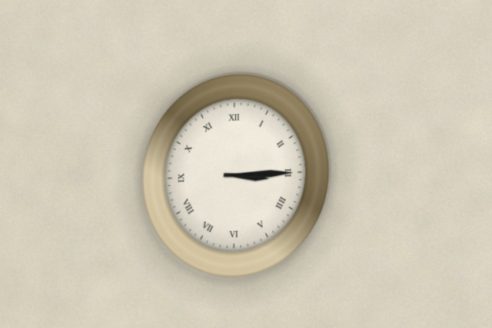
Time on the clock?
3:15
